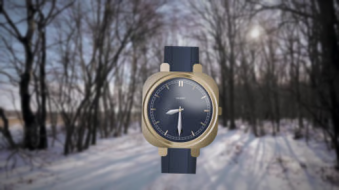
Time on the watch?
8:30
